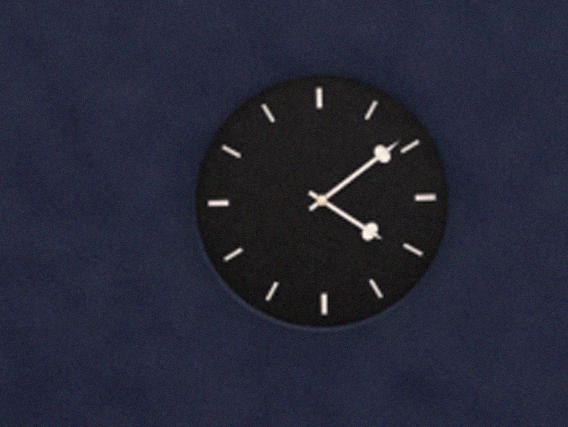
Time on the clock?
4:09
